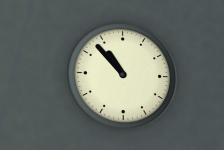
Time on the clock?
10:53
